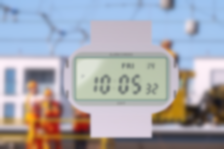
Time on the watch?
10:05
